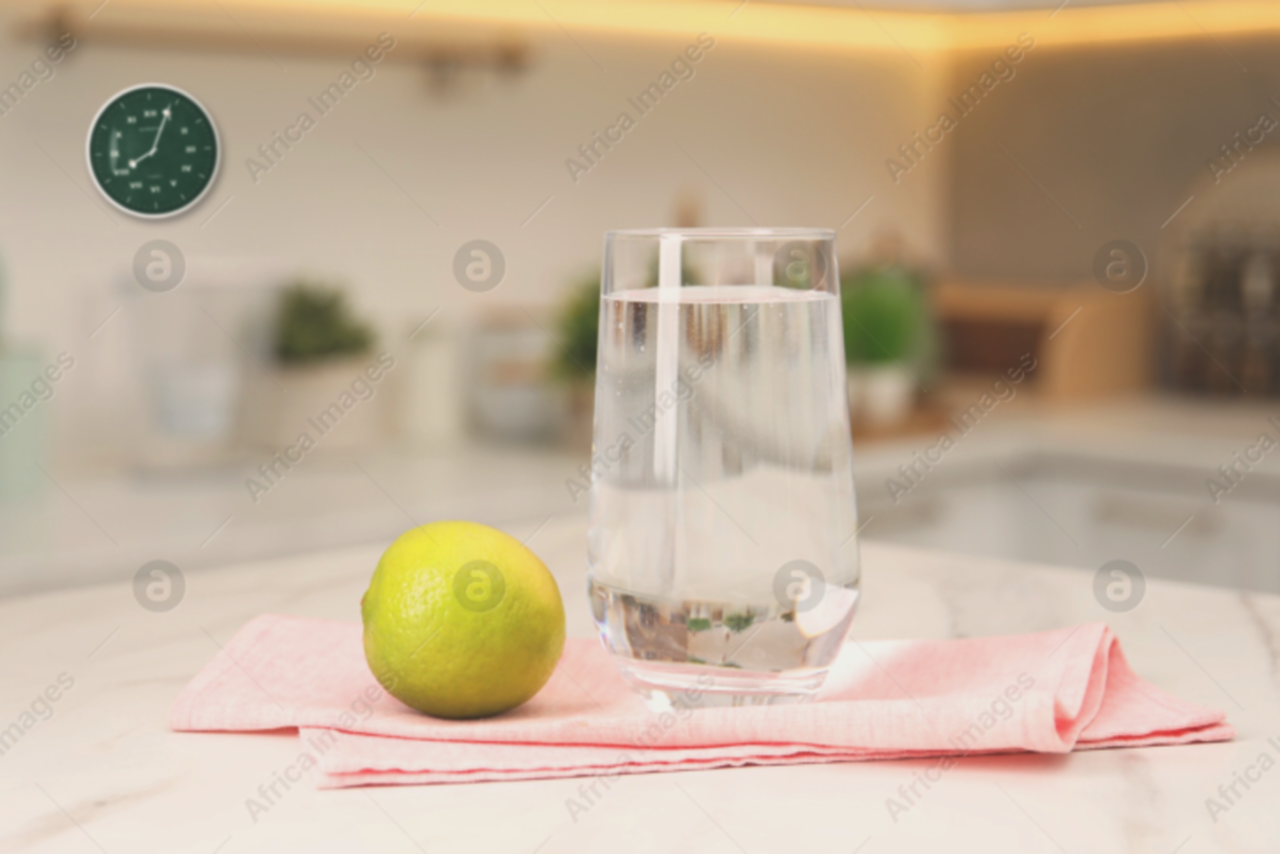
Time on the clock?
8:04
